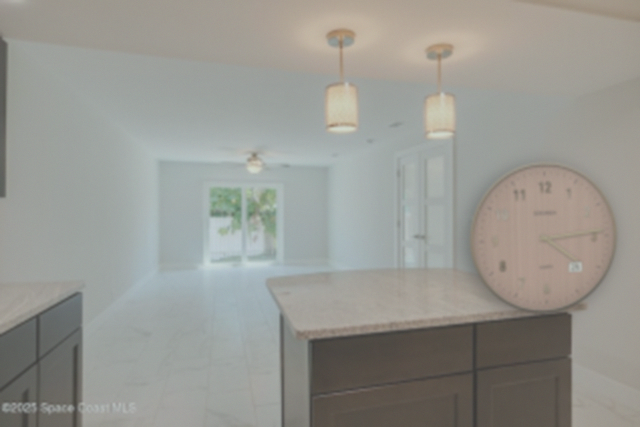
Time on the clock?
4:14
